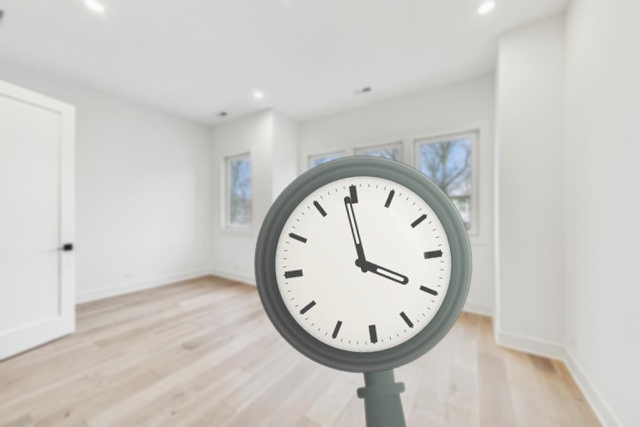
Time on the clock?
3:59
